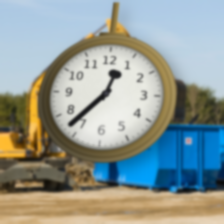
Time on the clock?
12:37
